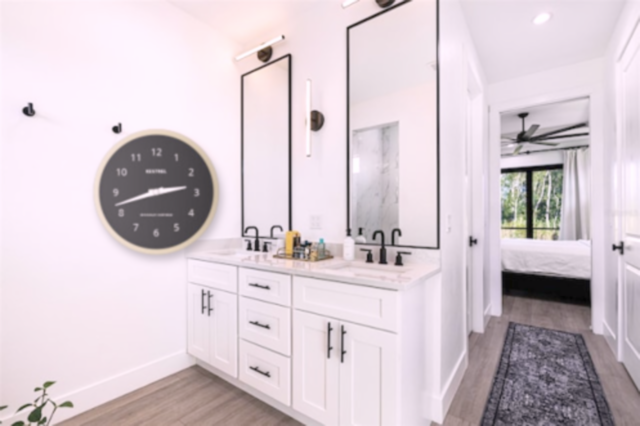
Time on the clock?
2:42
